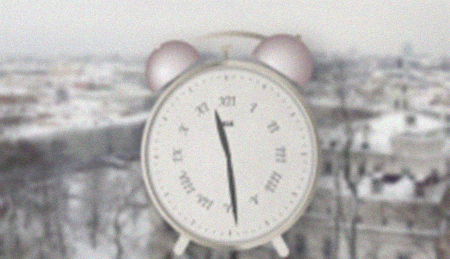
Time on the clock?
11:29
